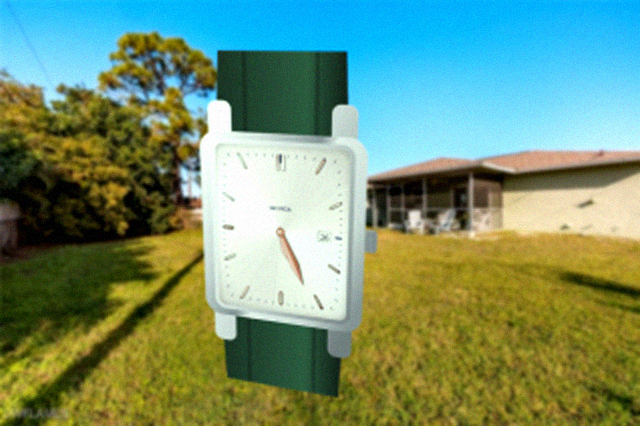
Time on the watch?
5:26
